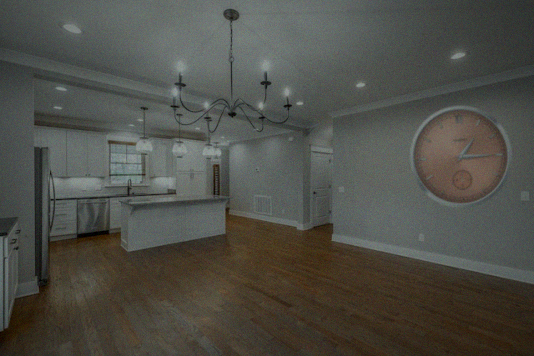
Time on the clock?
1:15
